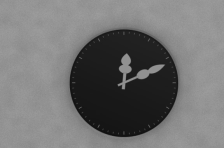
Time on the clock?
12:11
